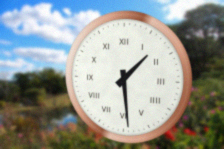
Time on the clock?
1:29
